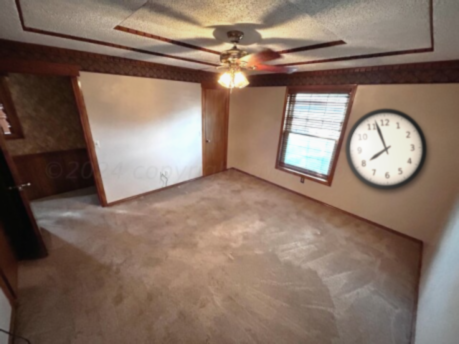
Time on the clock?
7:57
